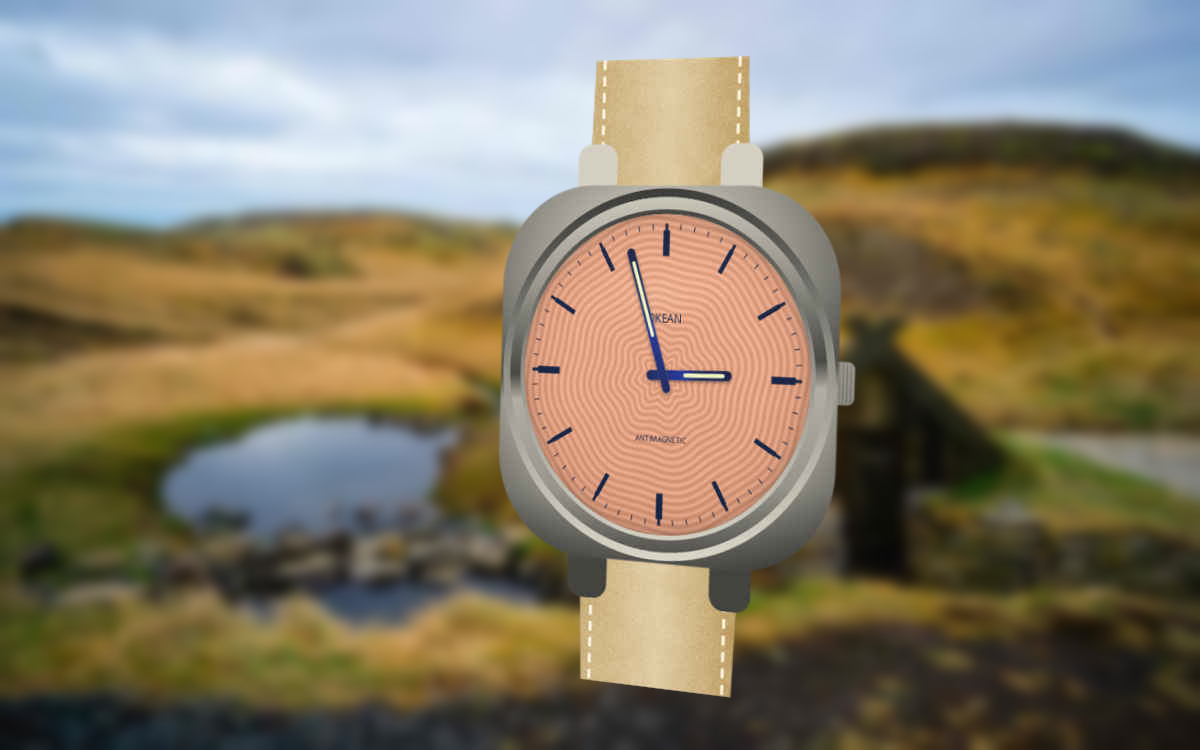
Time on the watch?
2:57
